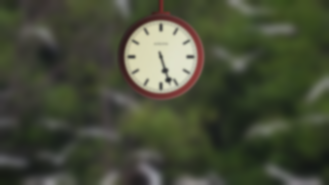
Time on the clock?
5:27
